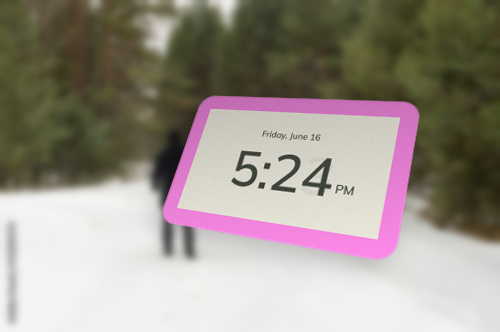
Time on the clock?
5:24
